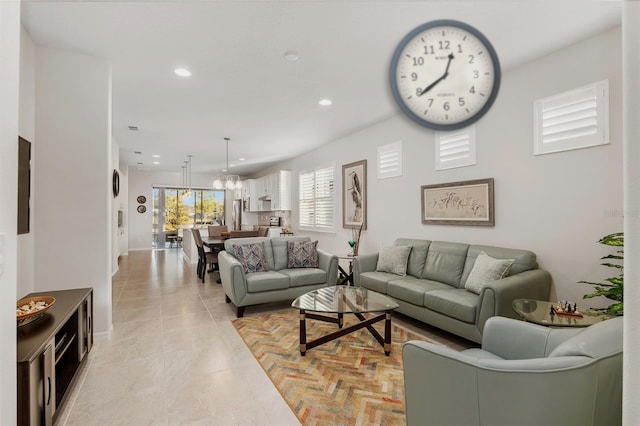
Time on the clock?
12:39
